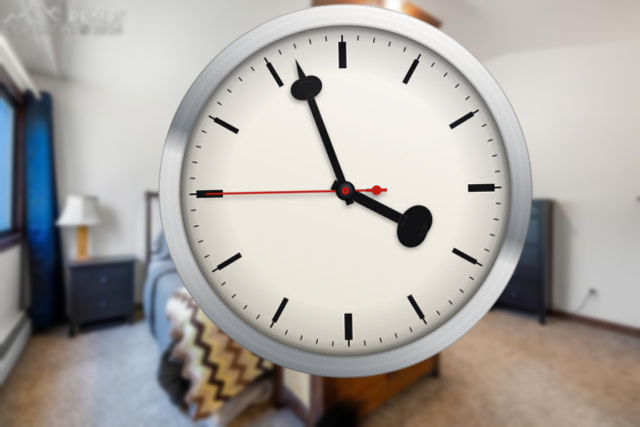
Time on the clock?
3:56:45
